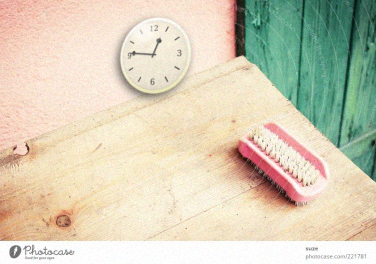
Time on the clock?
12:46
